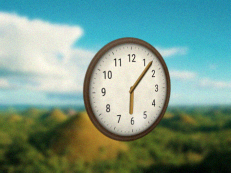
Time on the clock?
6:07
